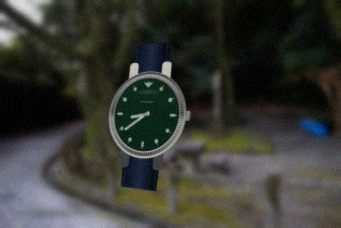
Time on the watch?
8:39
